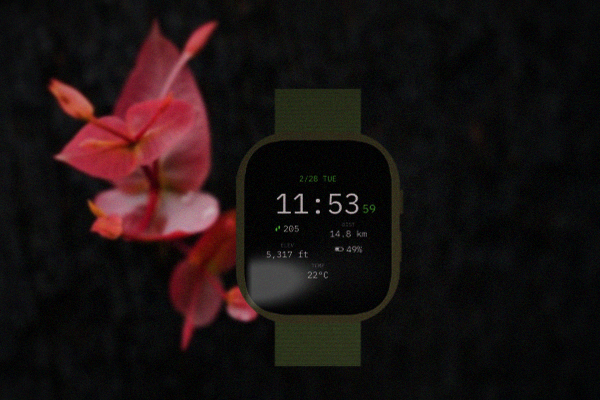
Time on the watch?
11:53:59
